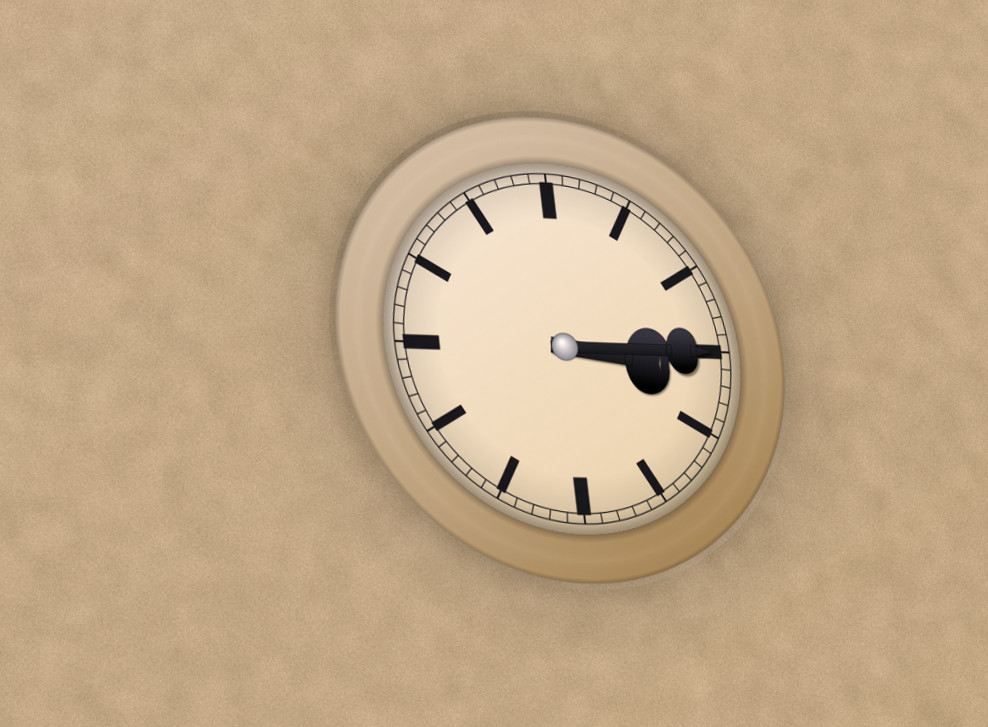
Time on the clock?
3:15
